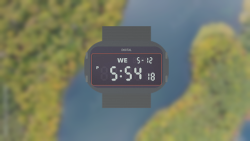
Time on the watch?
5:54:18
